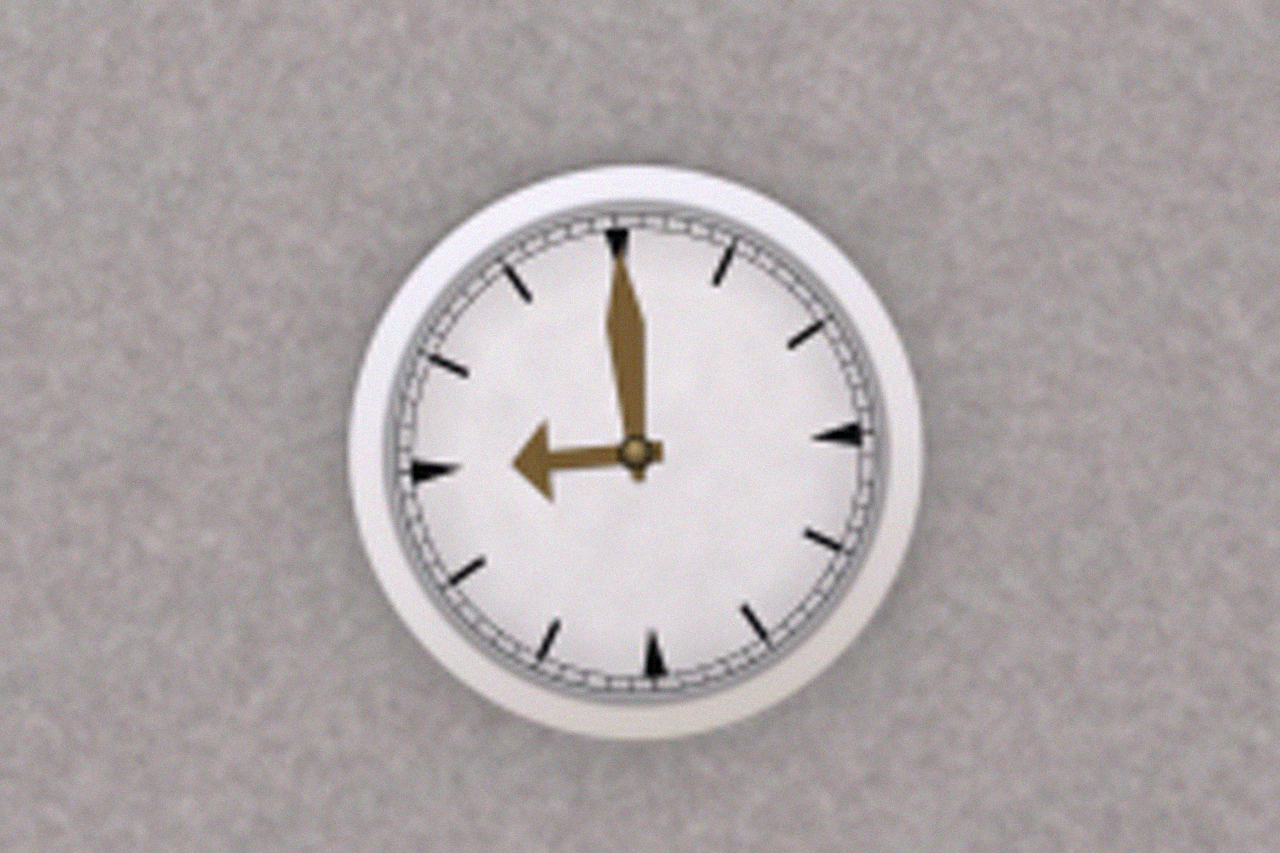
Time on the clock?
9:00
